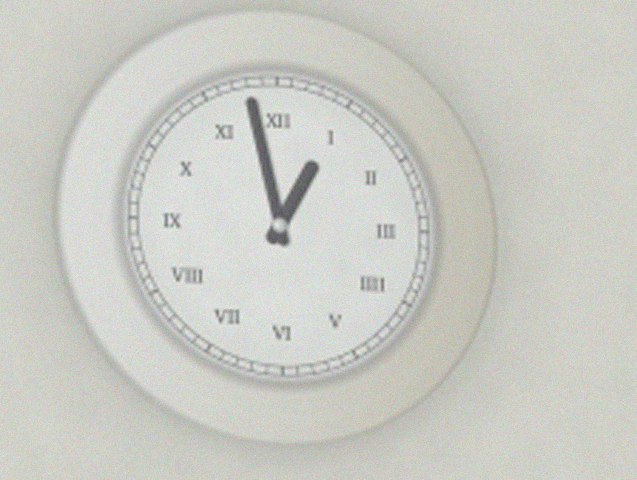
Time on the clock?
12:58
